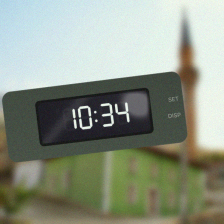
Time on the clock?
10:34
